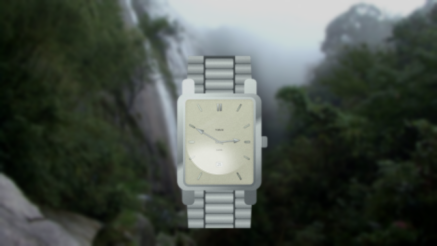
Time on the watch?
2:50
